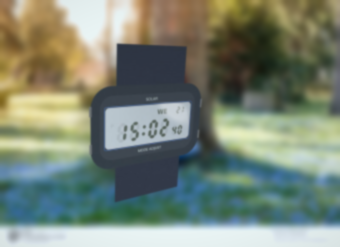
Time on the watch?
15:02
